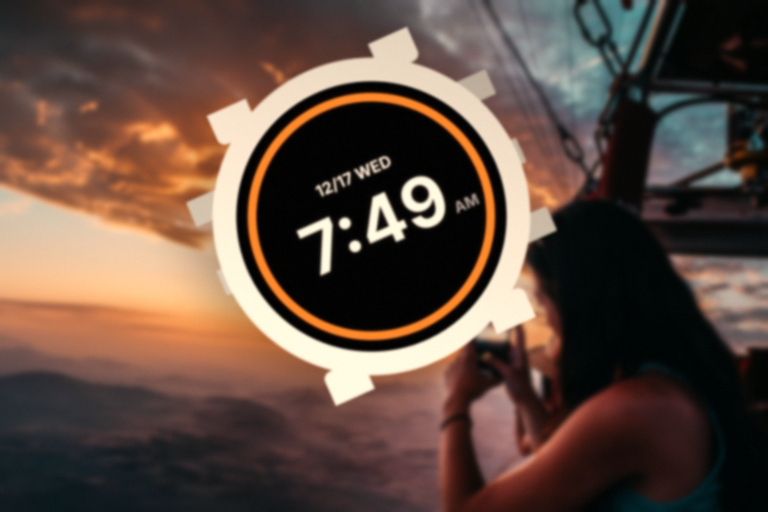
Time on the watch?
7:49
